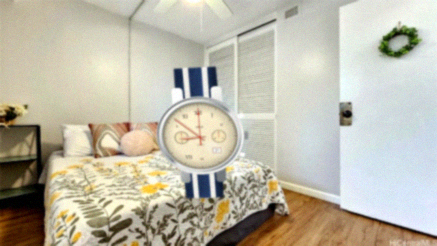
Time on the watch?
8:52
